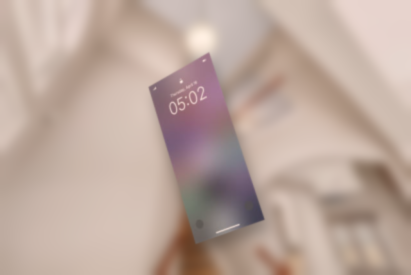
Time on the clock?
5:02
